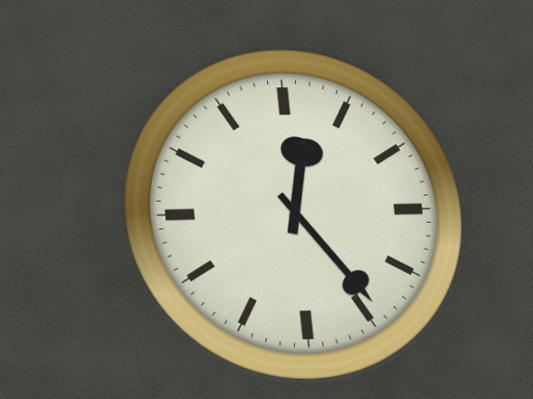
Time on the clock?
12:24
